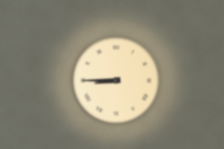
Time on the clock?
8:45
